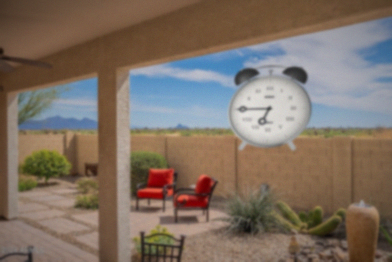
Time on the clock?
6:45
